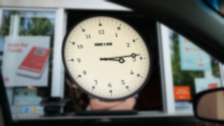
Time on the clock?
3:14
